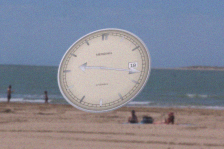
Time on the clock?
9:17
